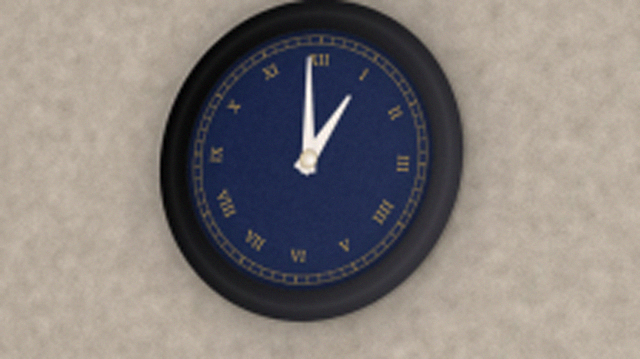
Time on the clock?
12:59
